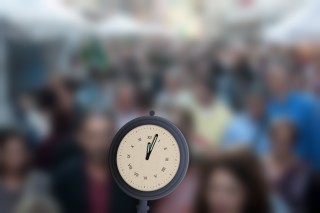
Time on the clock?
12:03
